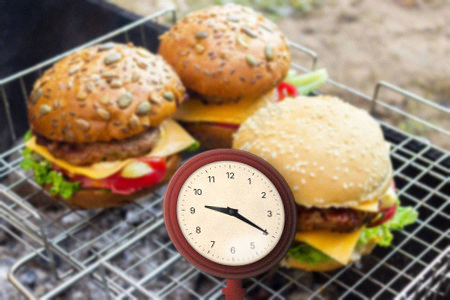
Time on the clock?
9:20
